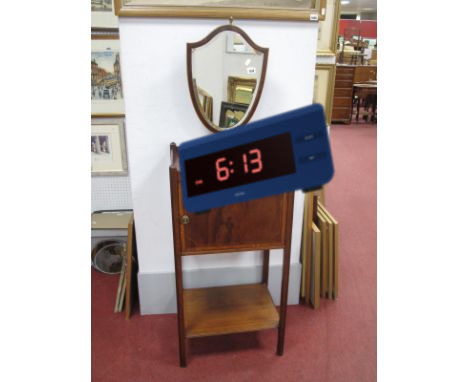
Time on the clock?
6:13
